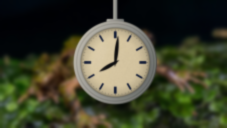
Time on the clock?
8:01
